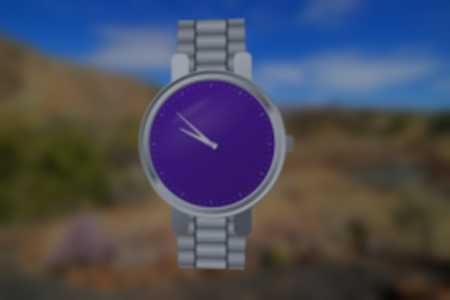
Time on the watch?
9:52
